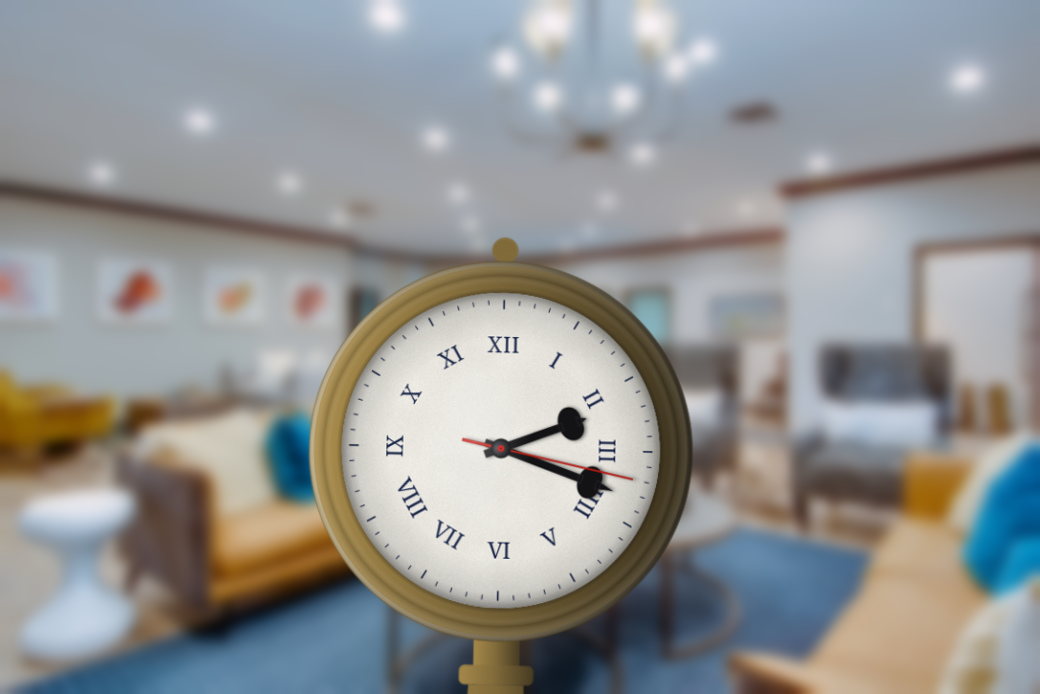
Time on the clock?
2:18:17
